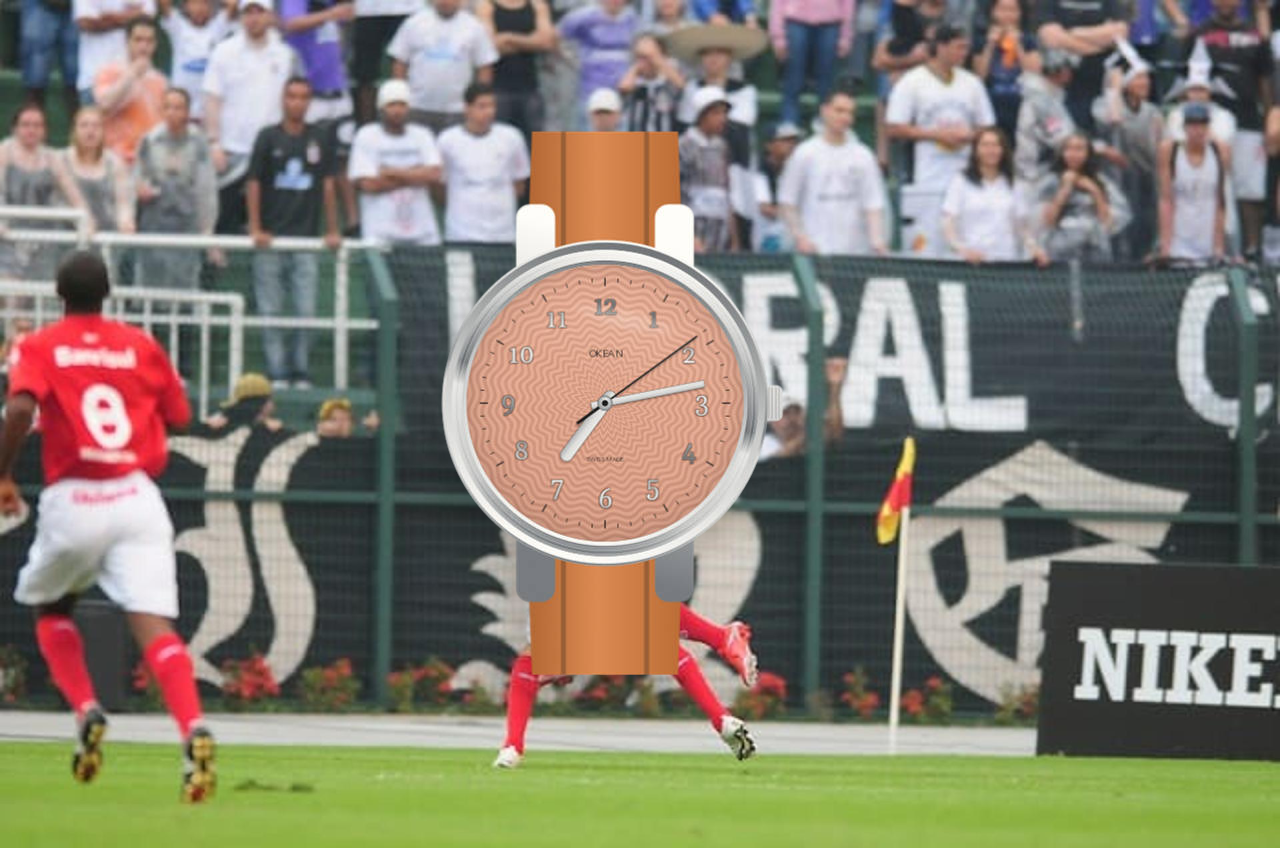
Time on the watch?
7:13:09
